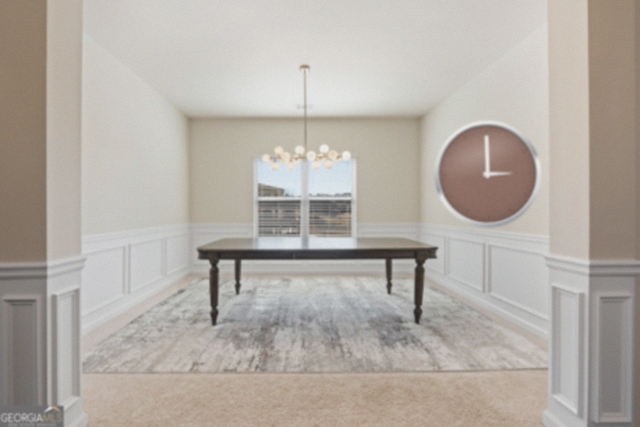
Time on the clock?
3:00
